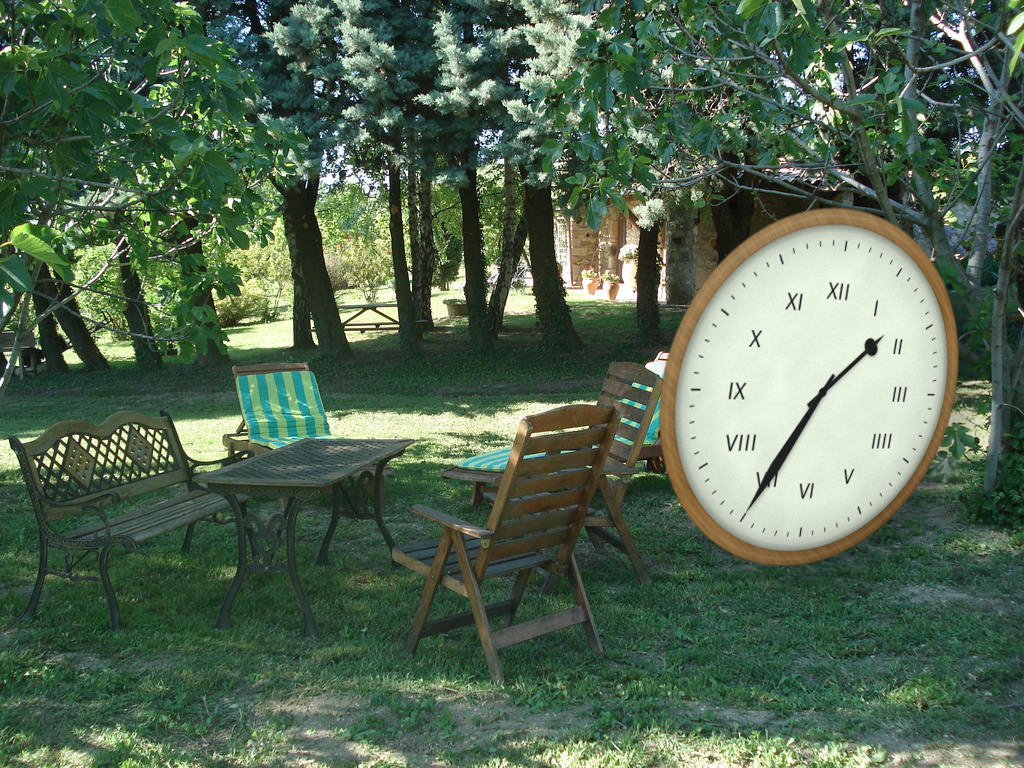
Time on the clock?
1:35
